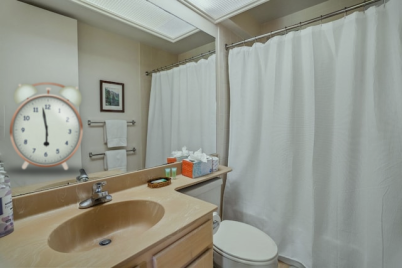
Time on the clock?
5:58
